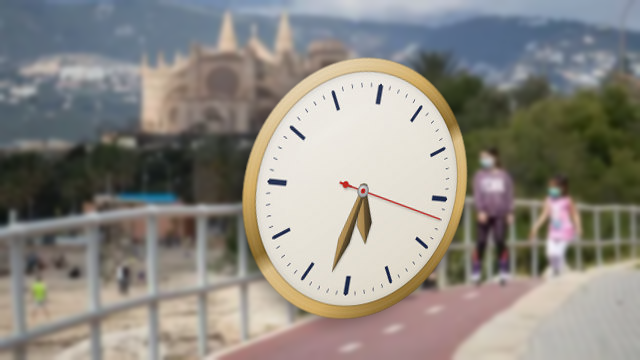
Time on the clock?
5:32:17
